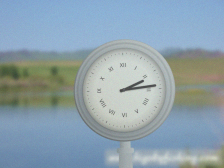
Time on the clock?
2:14
